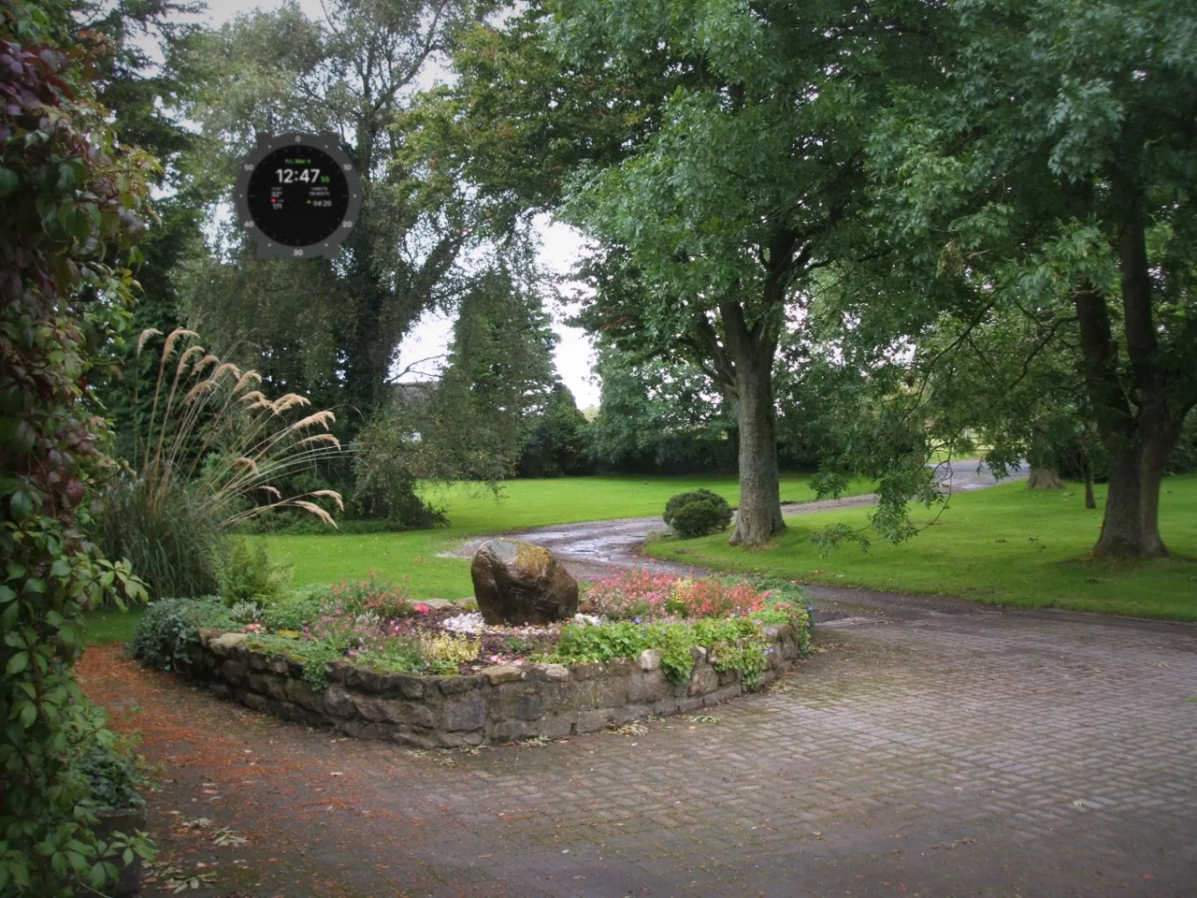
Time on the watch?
12:47
